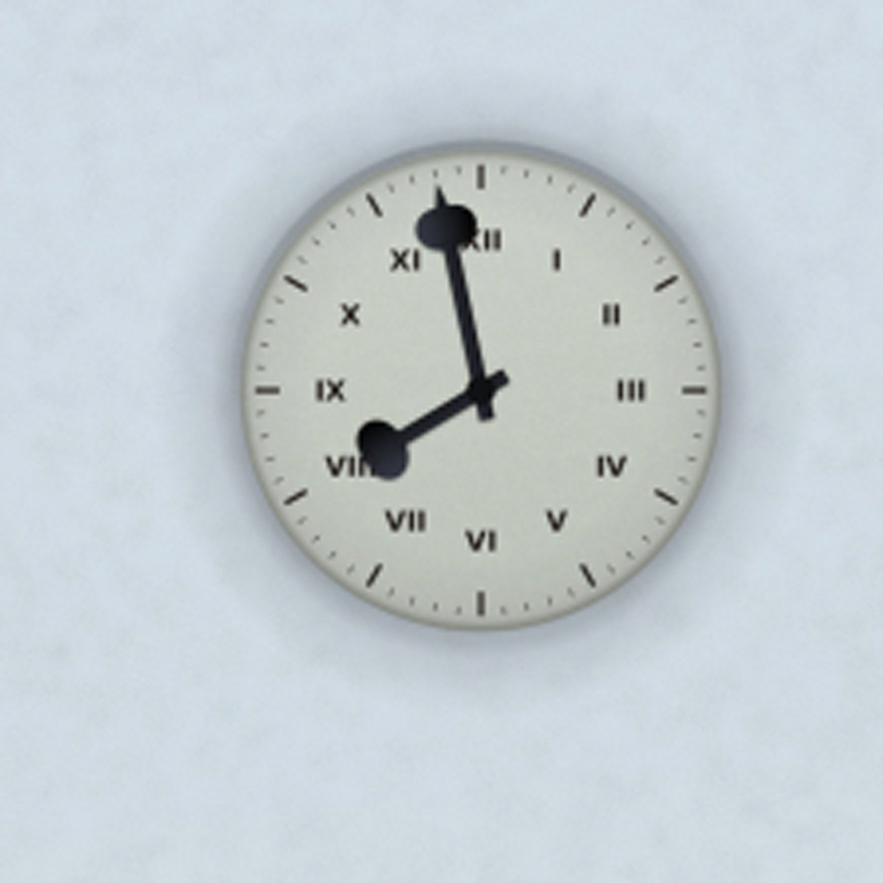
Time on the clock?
7:58
